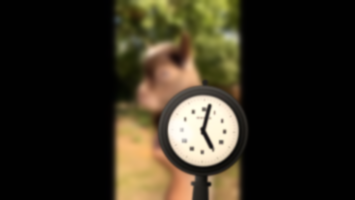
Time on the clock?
5:02
